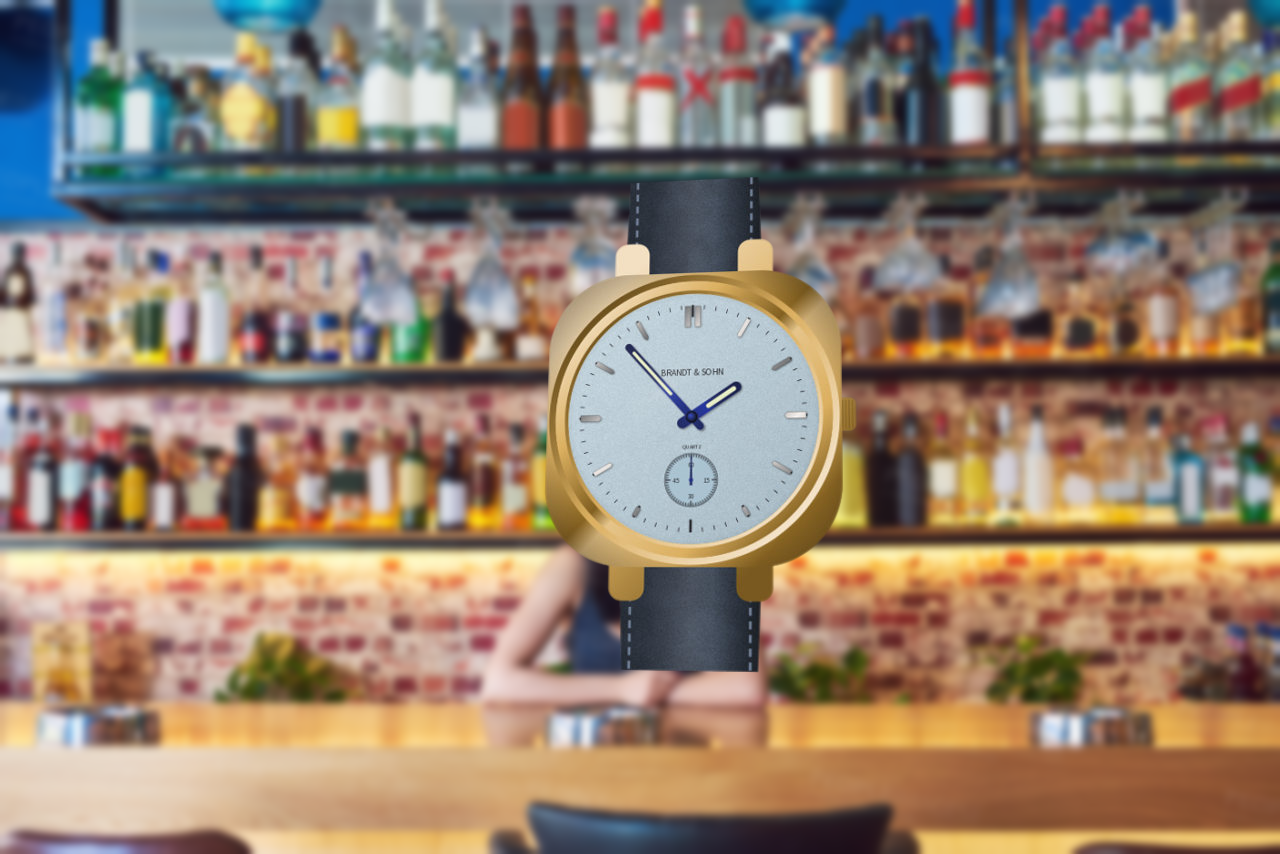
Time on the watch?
1:53
